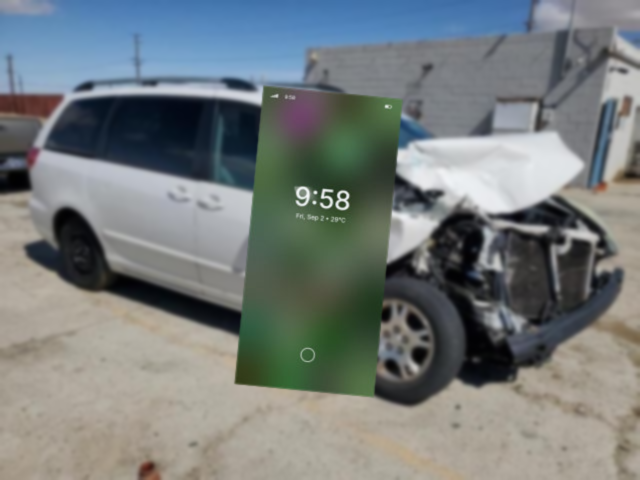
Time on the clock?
9:58
